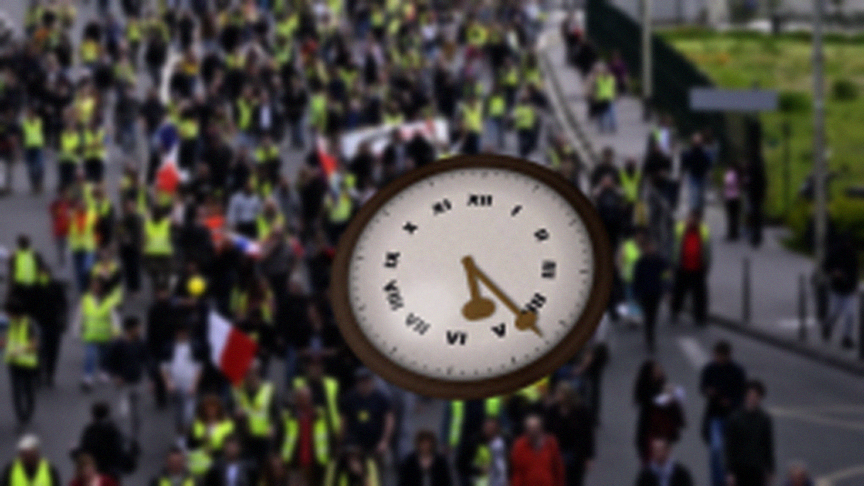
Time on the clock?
5:22
